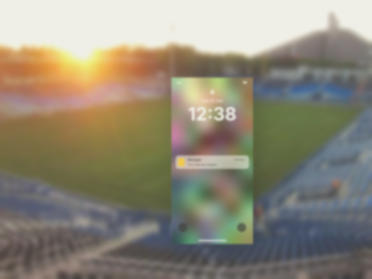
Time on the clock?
12:38
